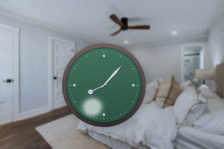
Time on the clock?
8:07
